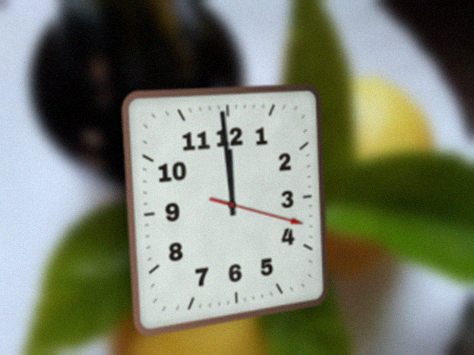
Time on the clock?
11:59:18
